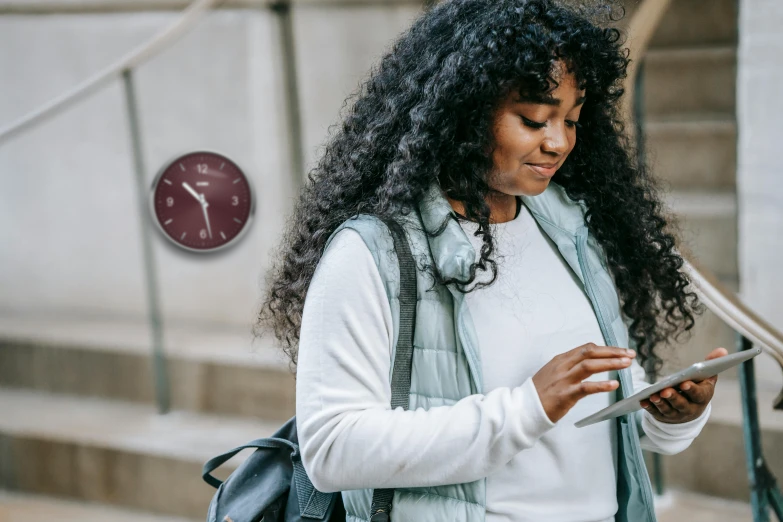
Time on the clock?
10:28
